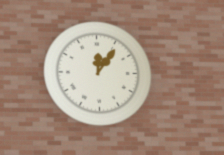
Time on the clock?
12:06
